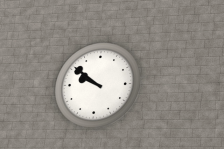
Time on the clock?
9:51
